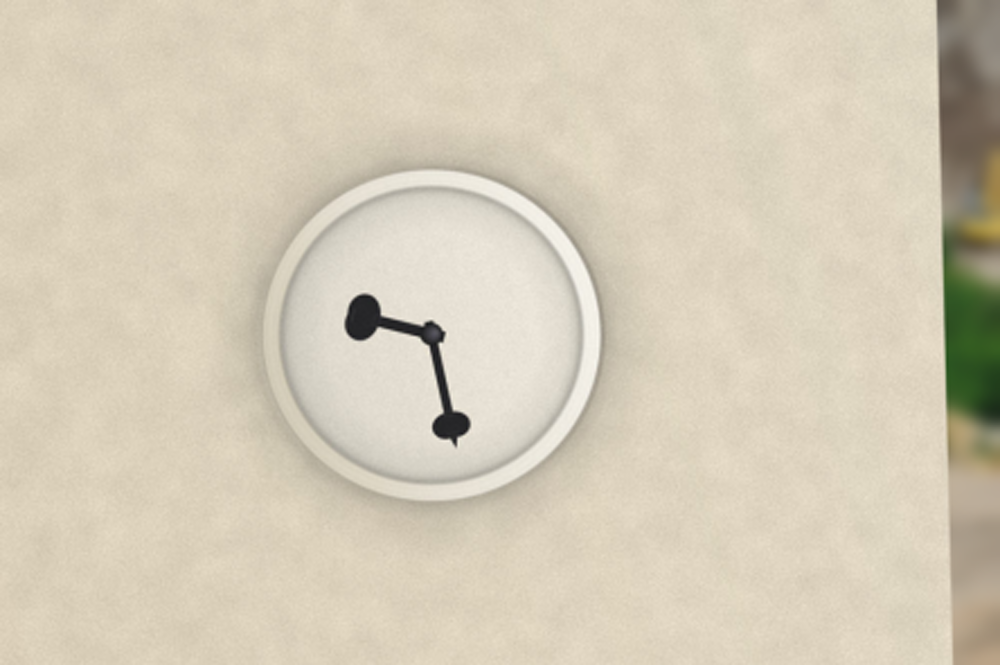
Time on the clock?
9:28
